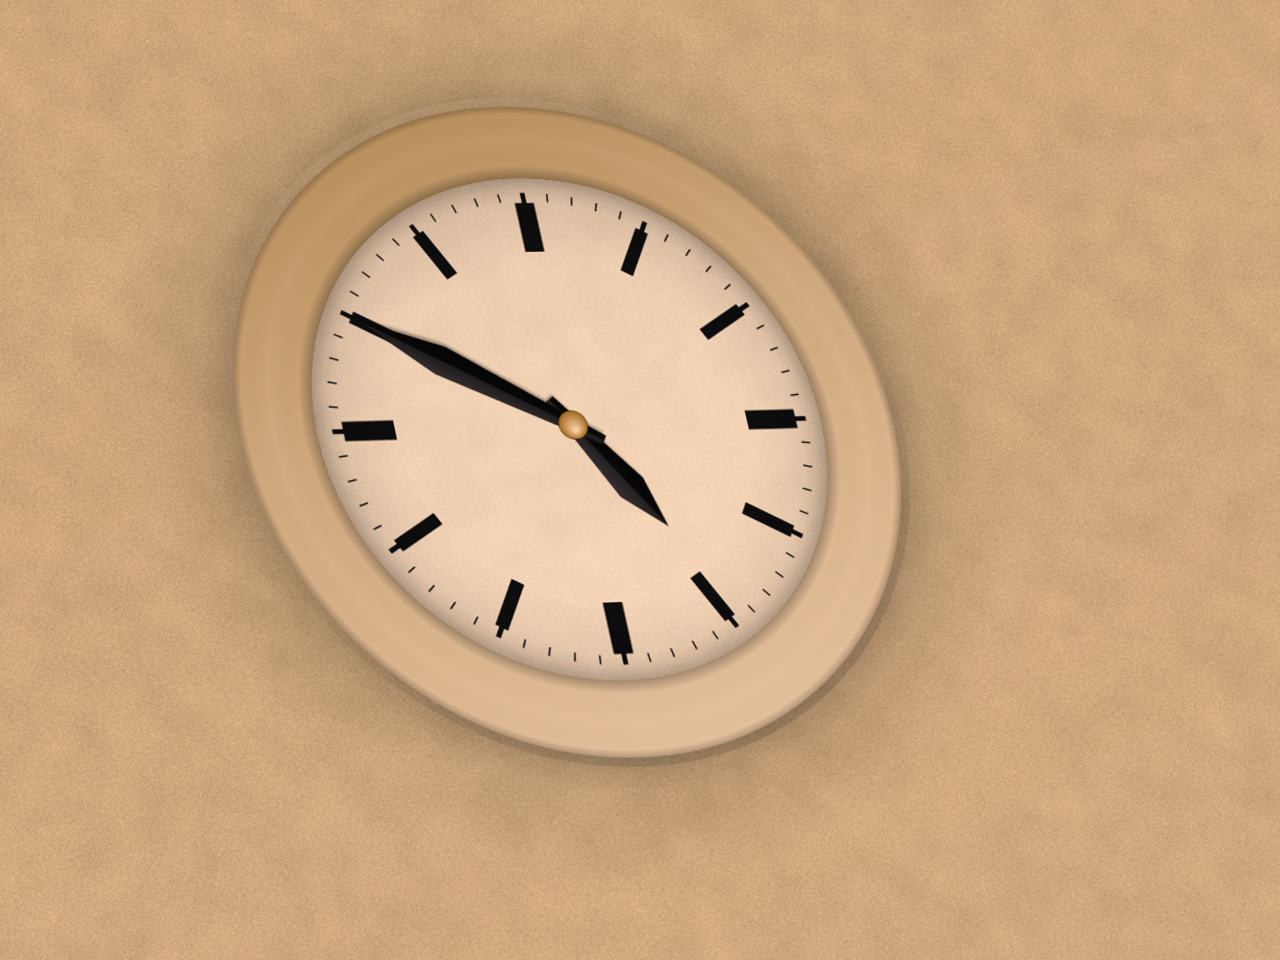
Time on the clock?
4:50
